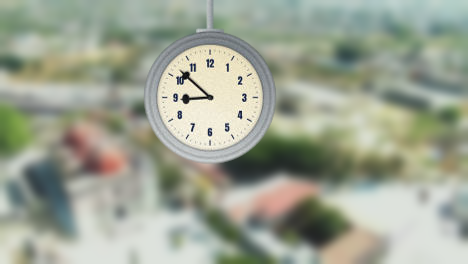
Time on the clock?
8:52
